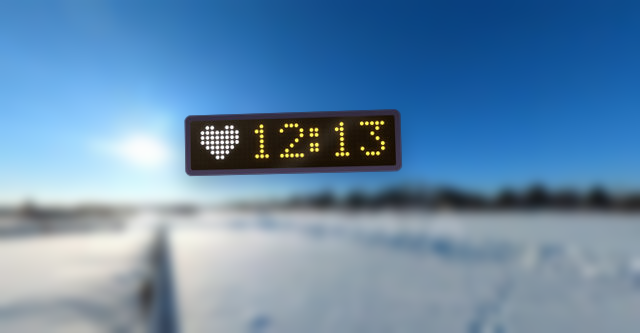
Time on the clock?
12:13
